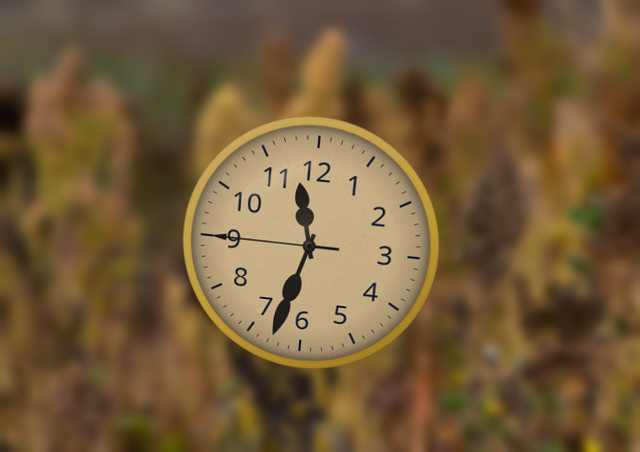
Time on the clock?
11:32:45
